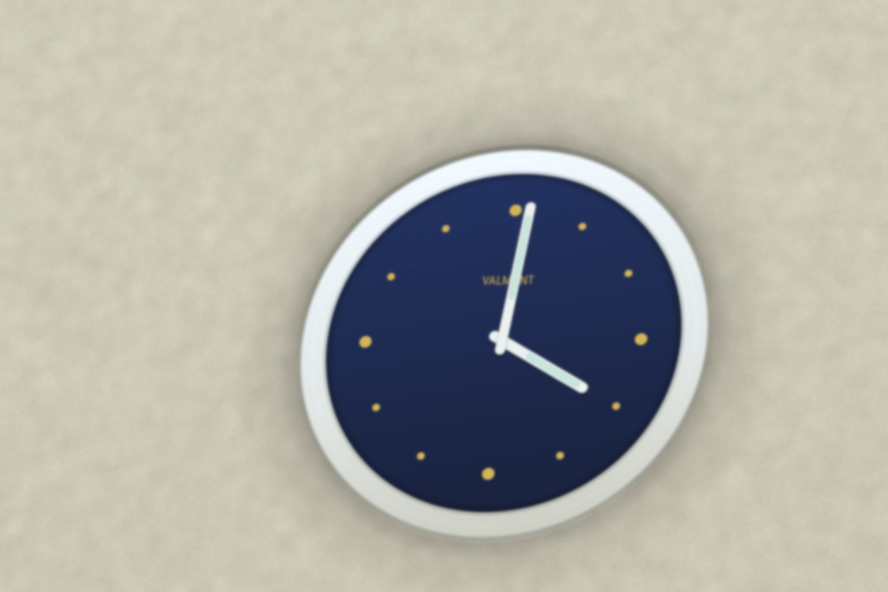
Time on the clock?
4:01
